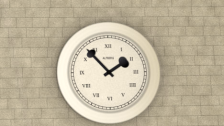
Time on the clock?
1:53
